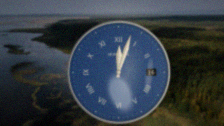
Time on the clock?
12:03
